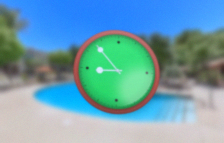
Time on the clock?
8:53
